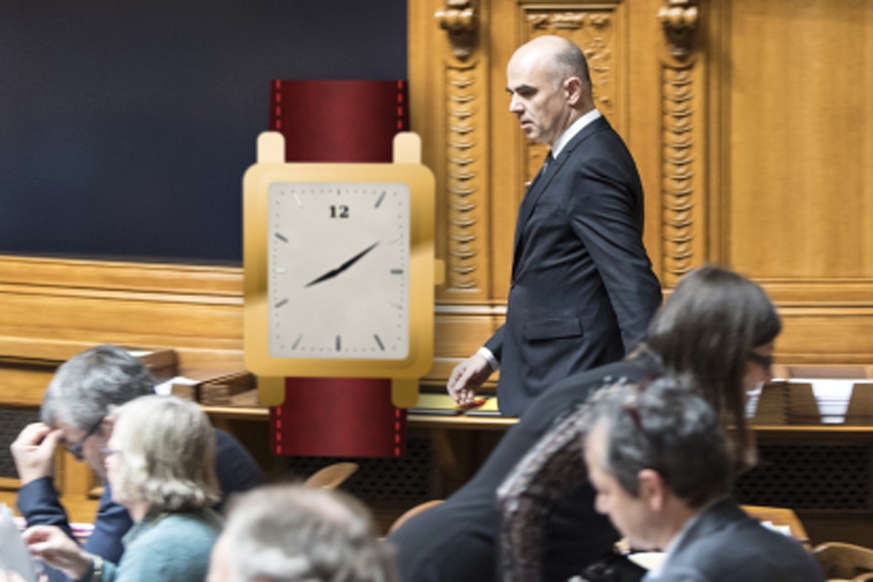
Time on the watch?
8:09
